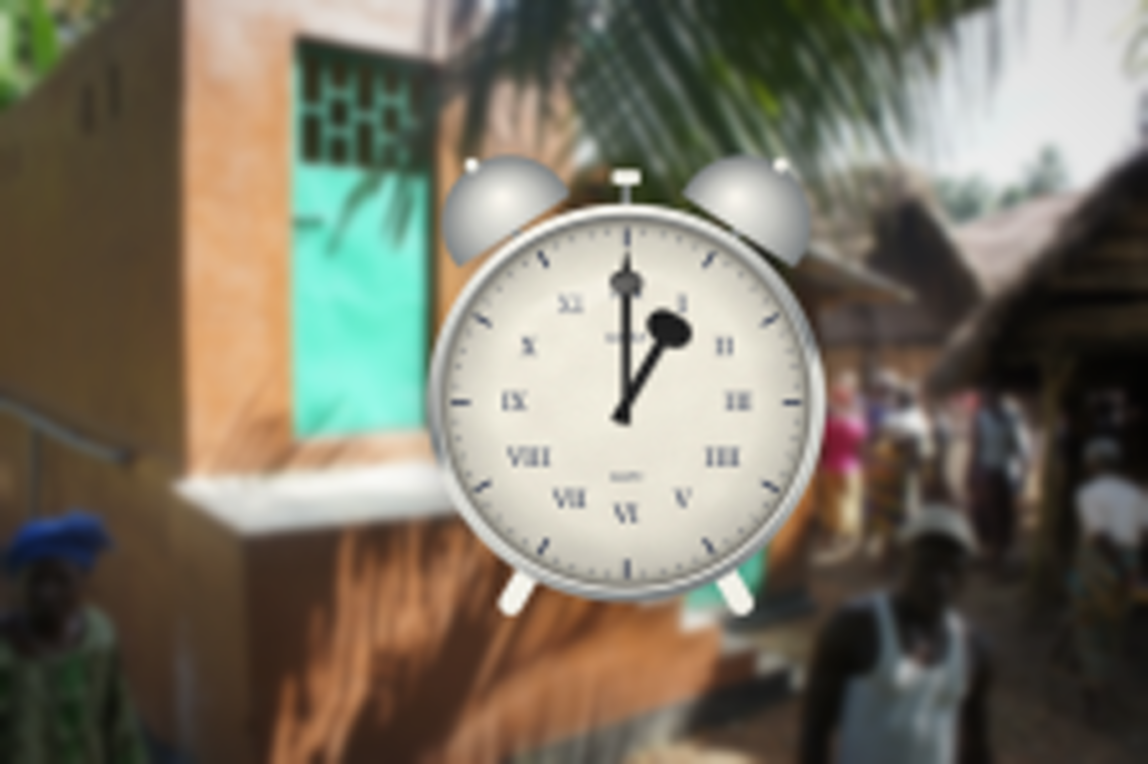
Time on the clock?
1:00
